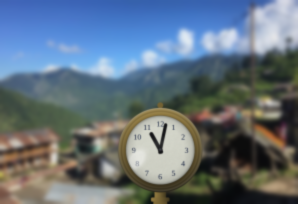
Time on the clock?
11:02
